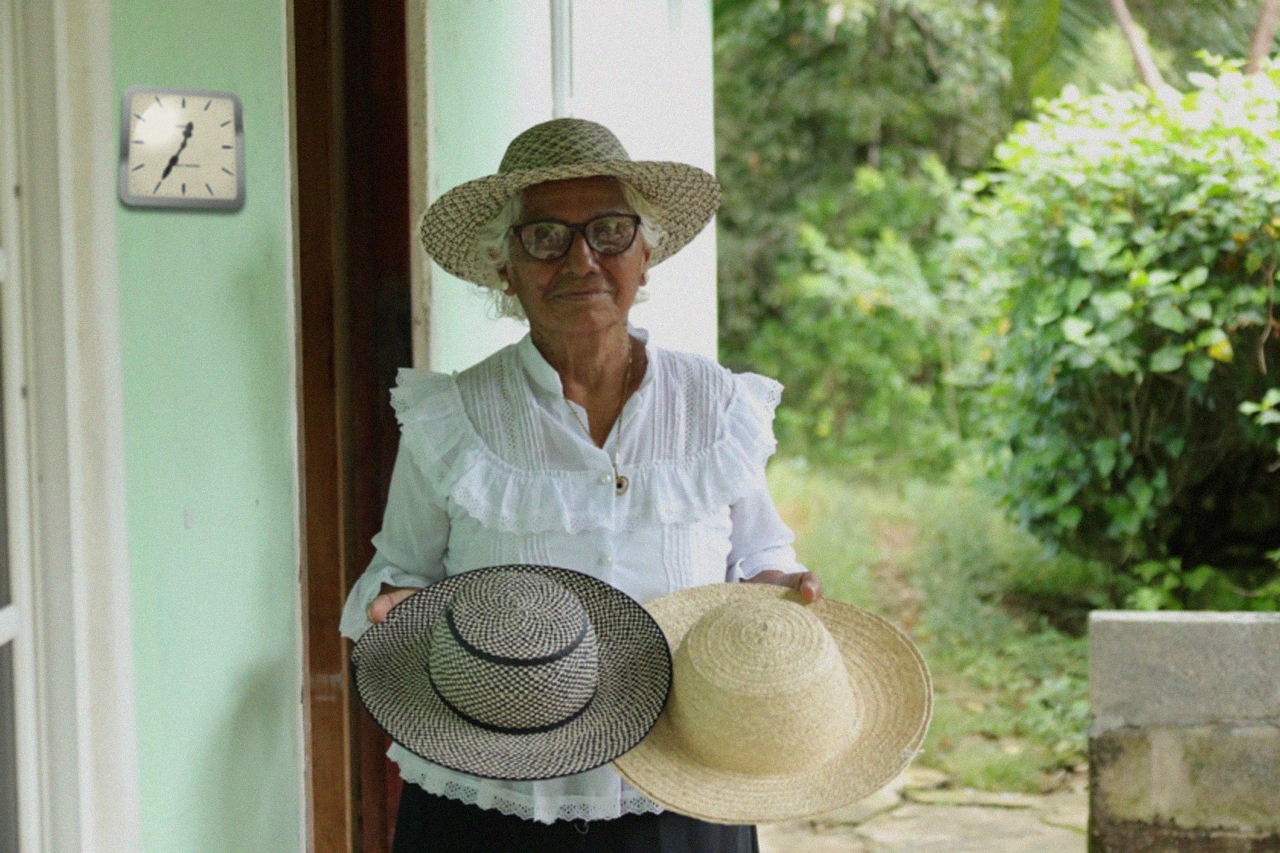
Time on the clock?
12:35
